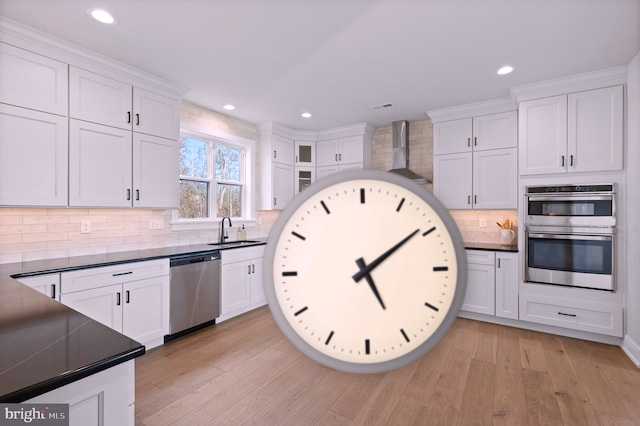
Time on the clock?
5:09
